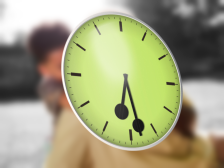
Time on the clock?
6:28
